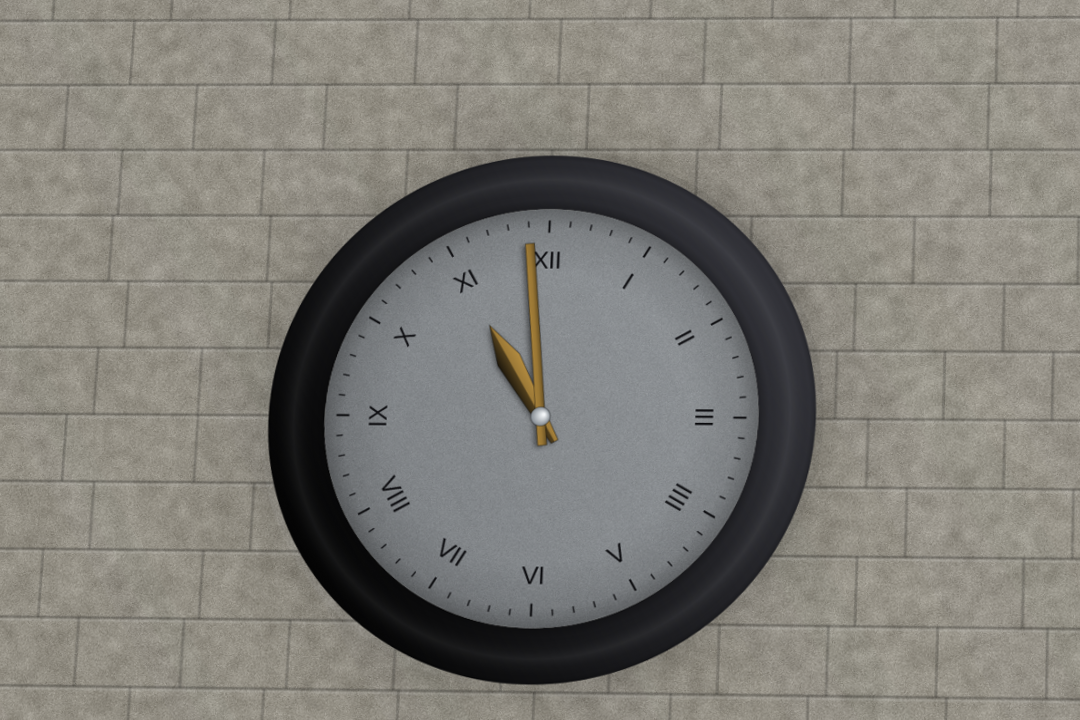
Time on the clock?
10:59
